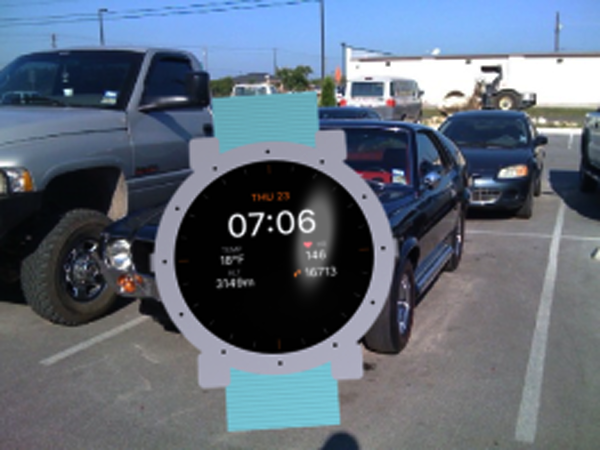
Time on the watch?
7:06
